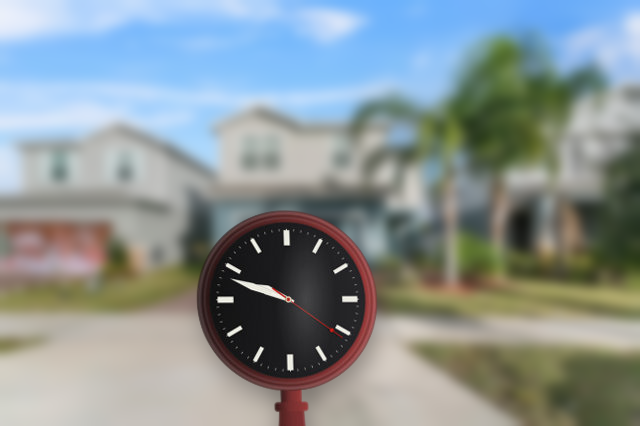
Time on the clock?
9:48:21
